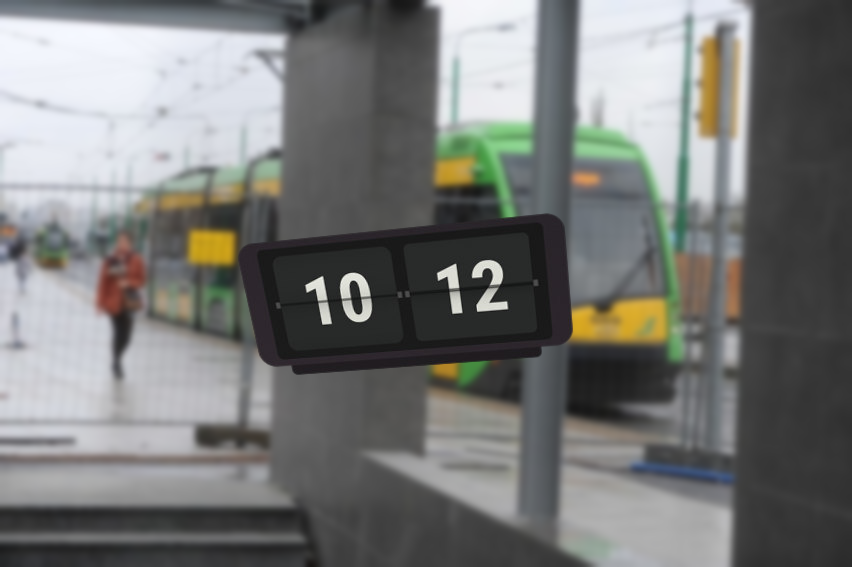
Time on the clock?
10:12
